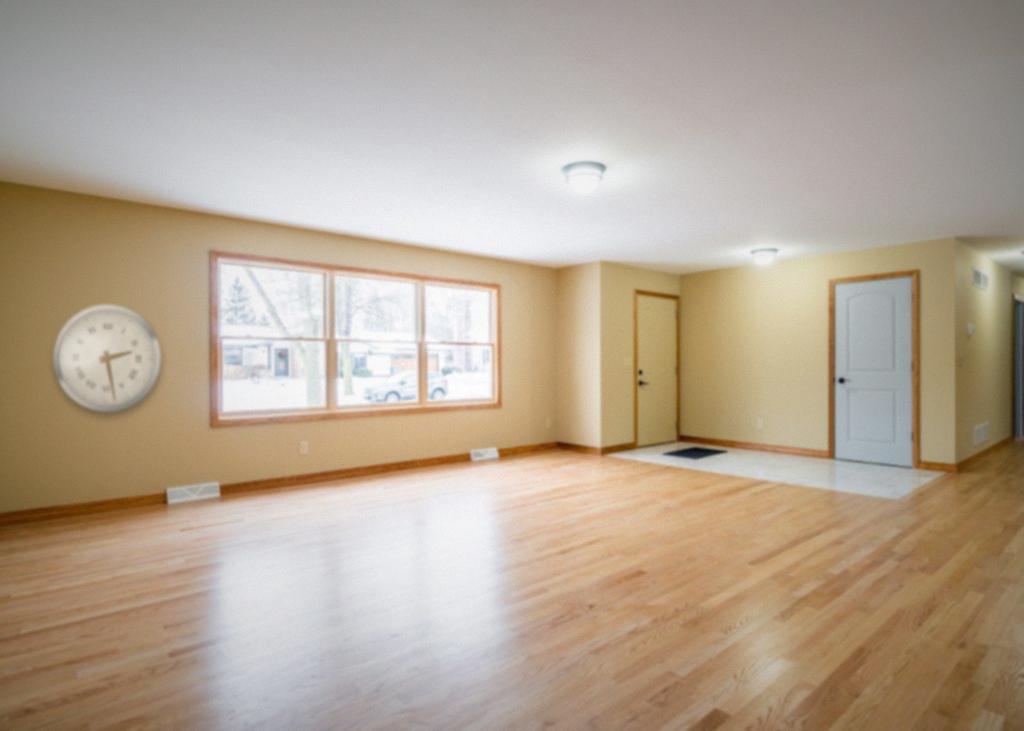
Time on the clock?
2:28
